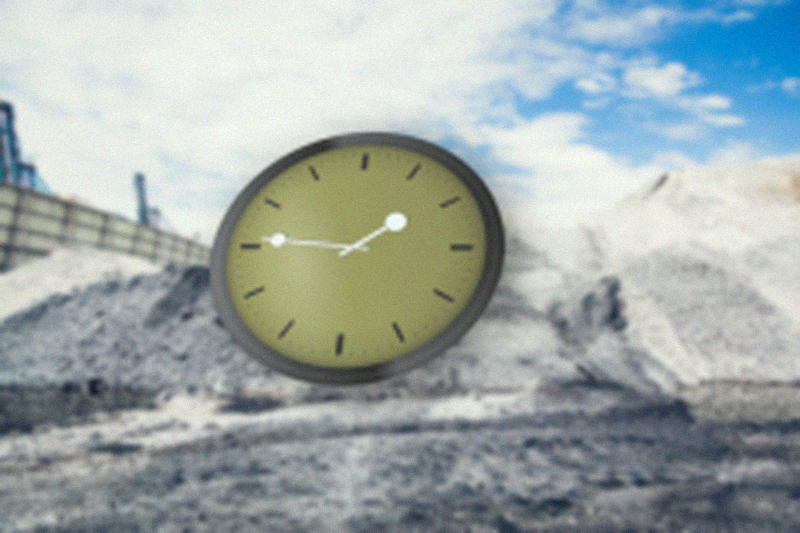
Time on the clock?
1:46
